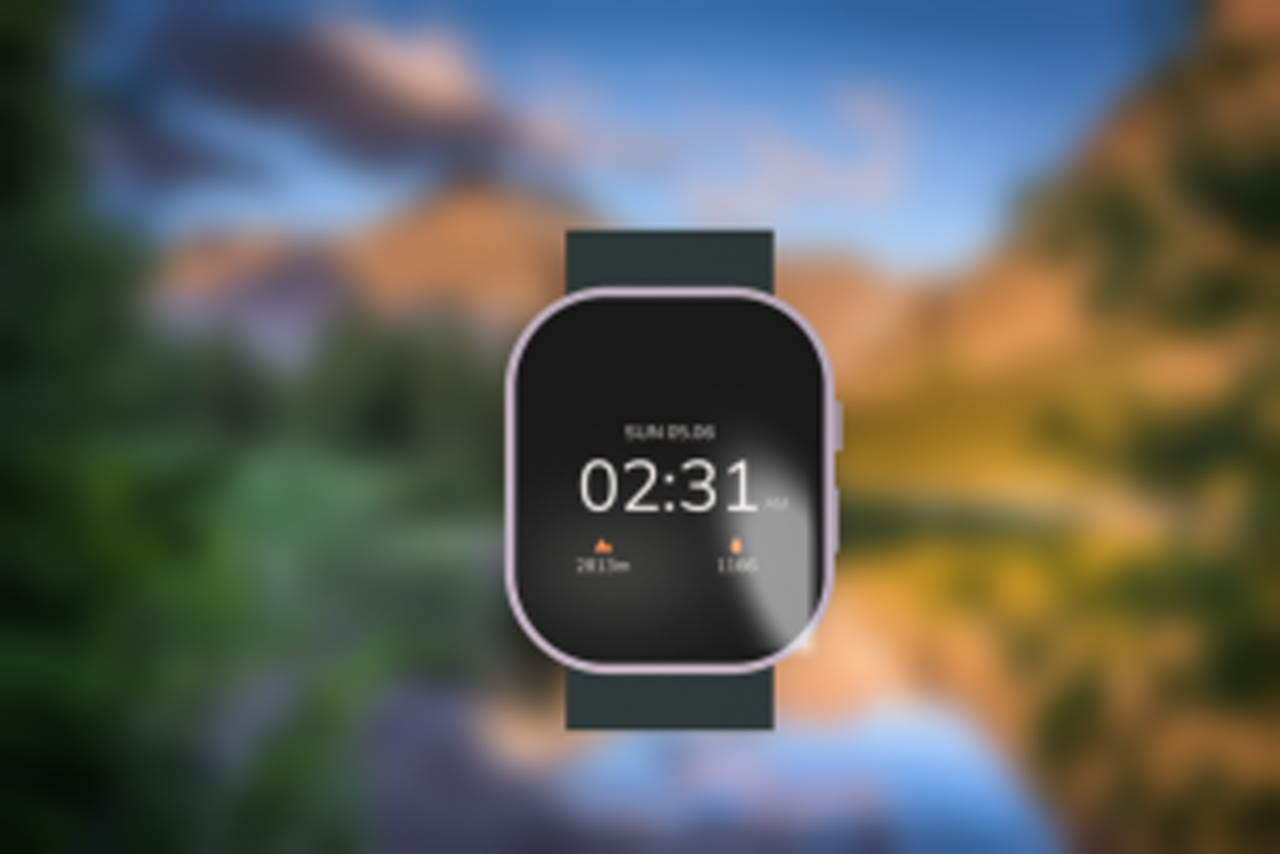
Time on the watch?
2:31
